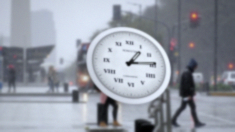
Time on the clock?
1:14
